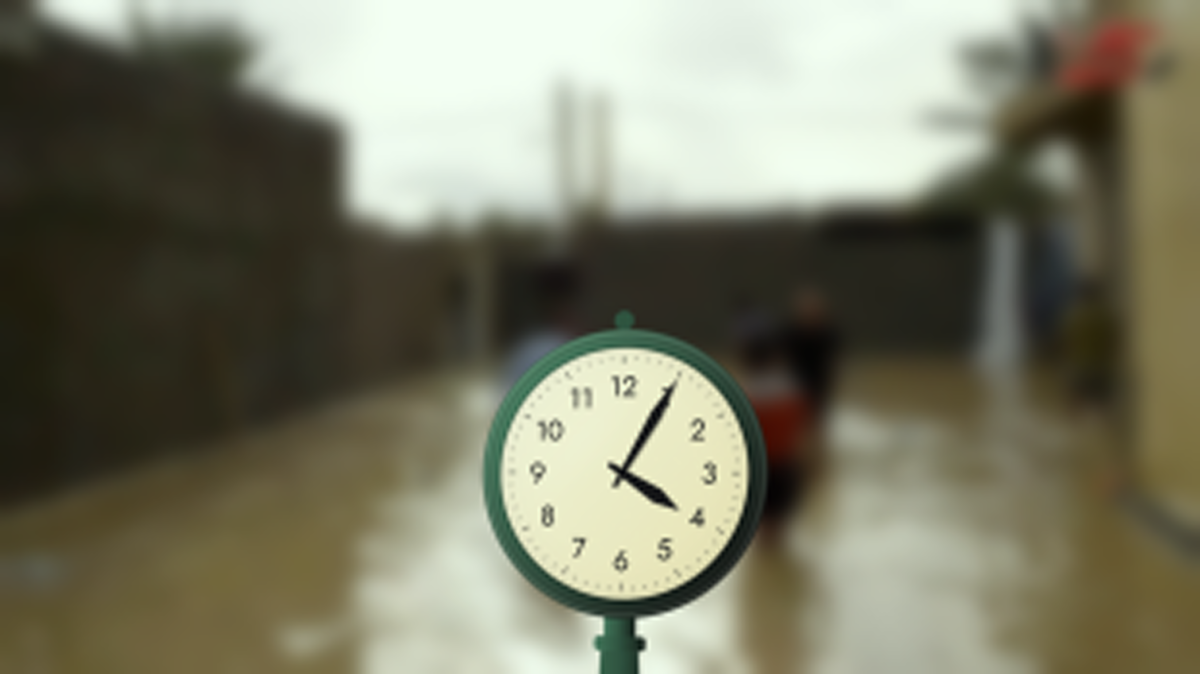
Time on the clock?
4:05
